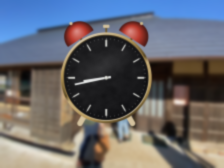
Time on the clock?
8:43
